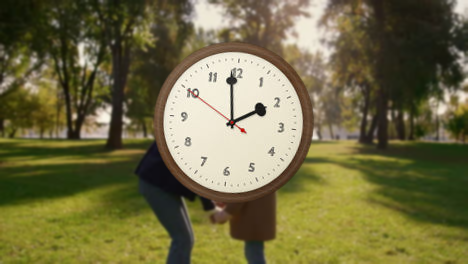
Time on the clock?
1:58:50
